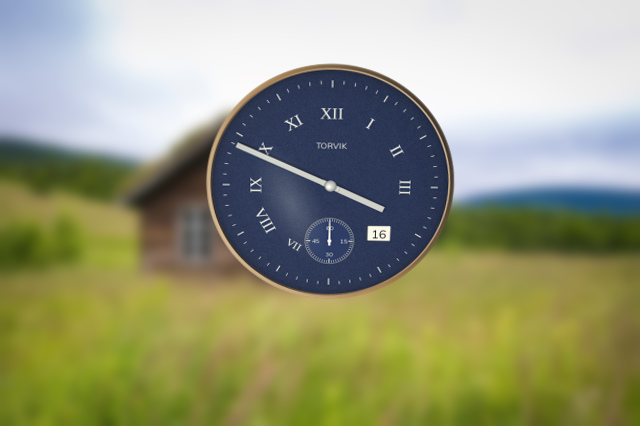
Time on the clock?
3:49
